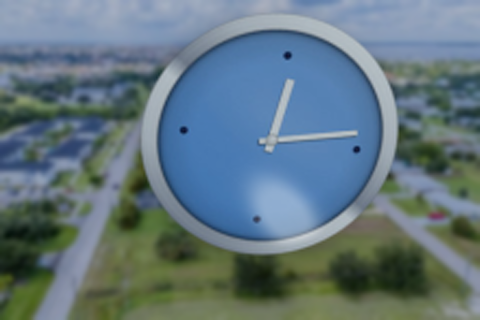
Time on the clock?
12:13
